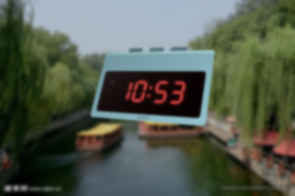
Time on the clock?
10:53
